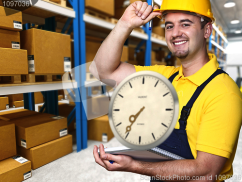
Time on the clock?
7:36
